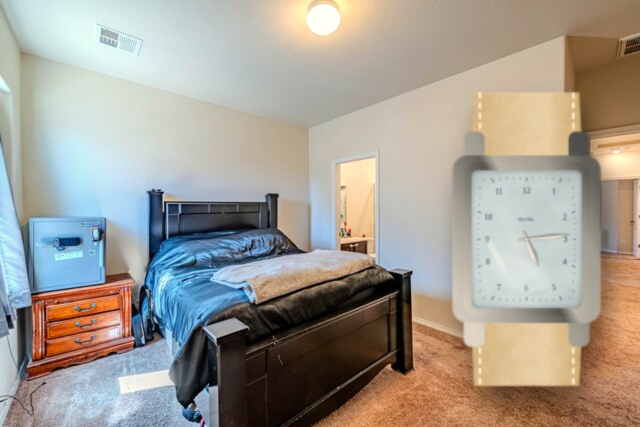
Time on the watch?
5:14
